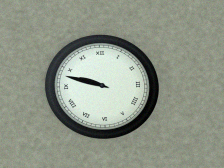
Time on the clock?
9:48
